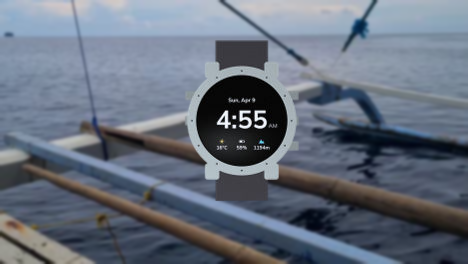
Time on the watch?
4:55
